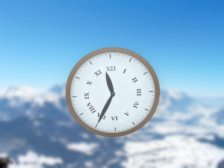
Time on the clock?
11:35
